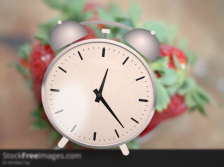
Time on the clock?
12:23
